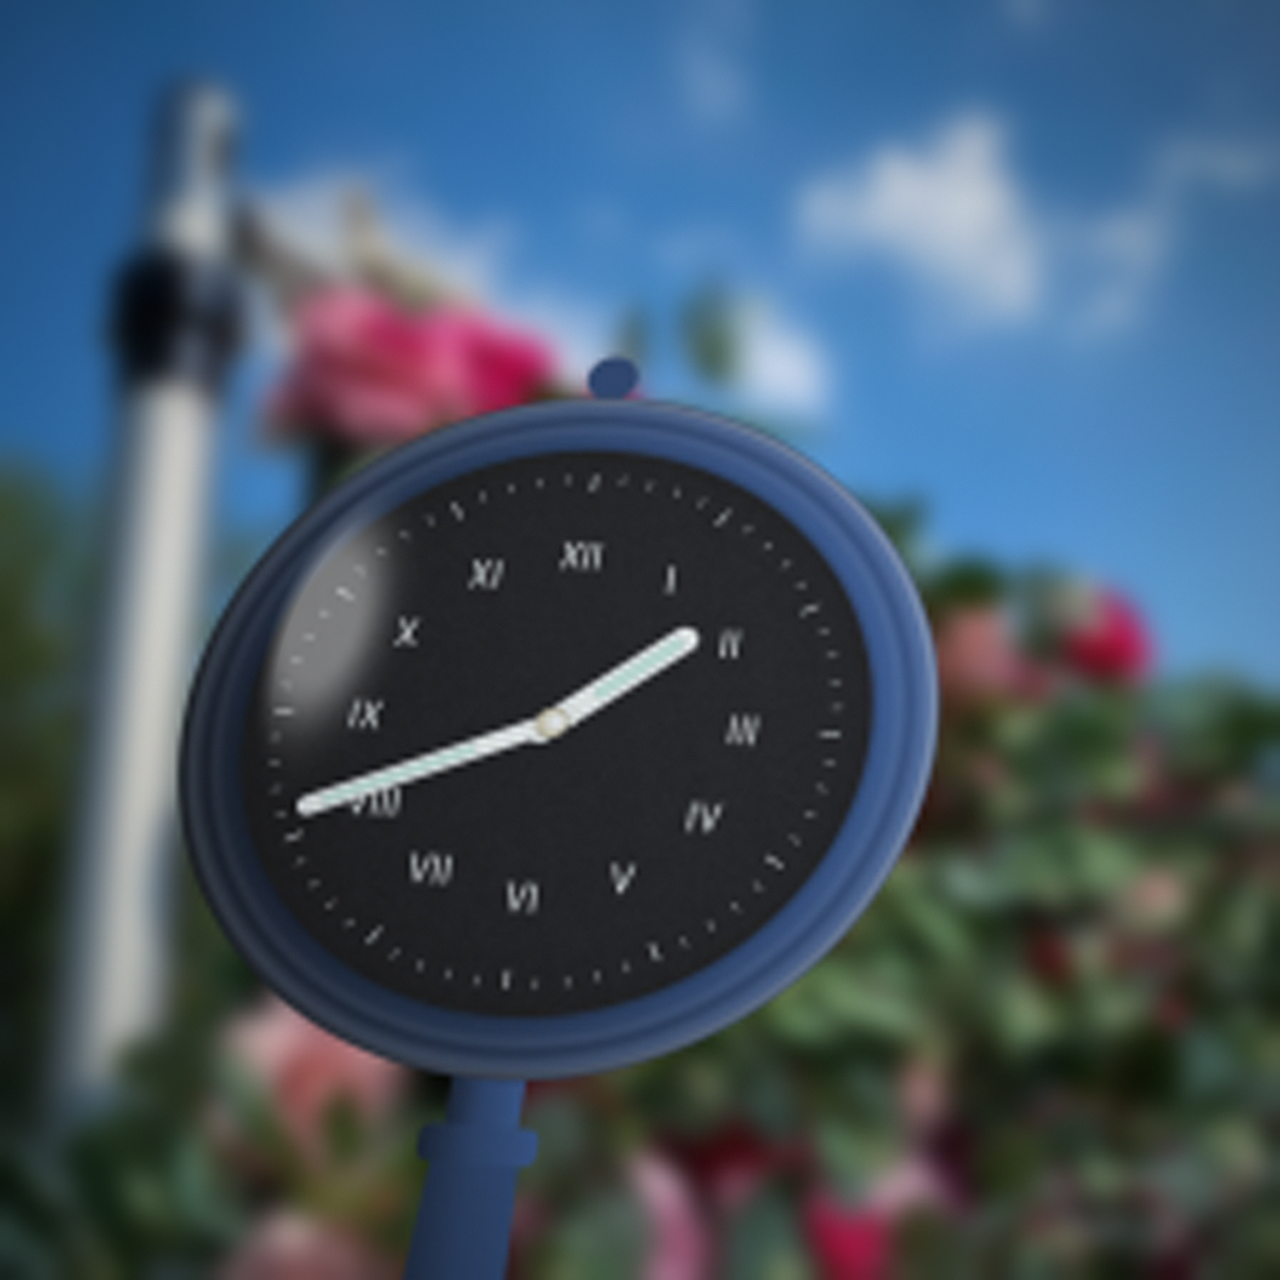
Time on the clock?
1:41
